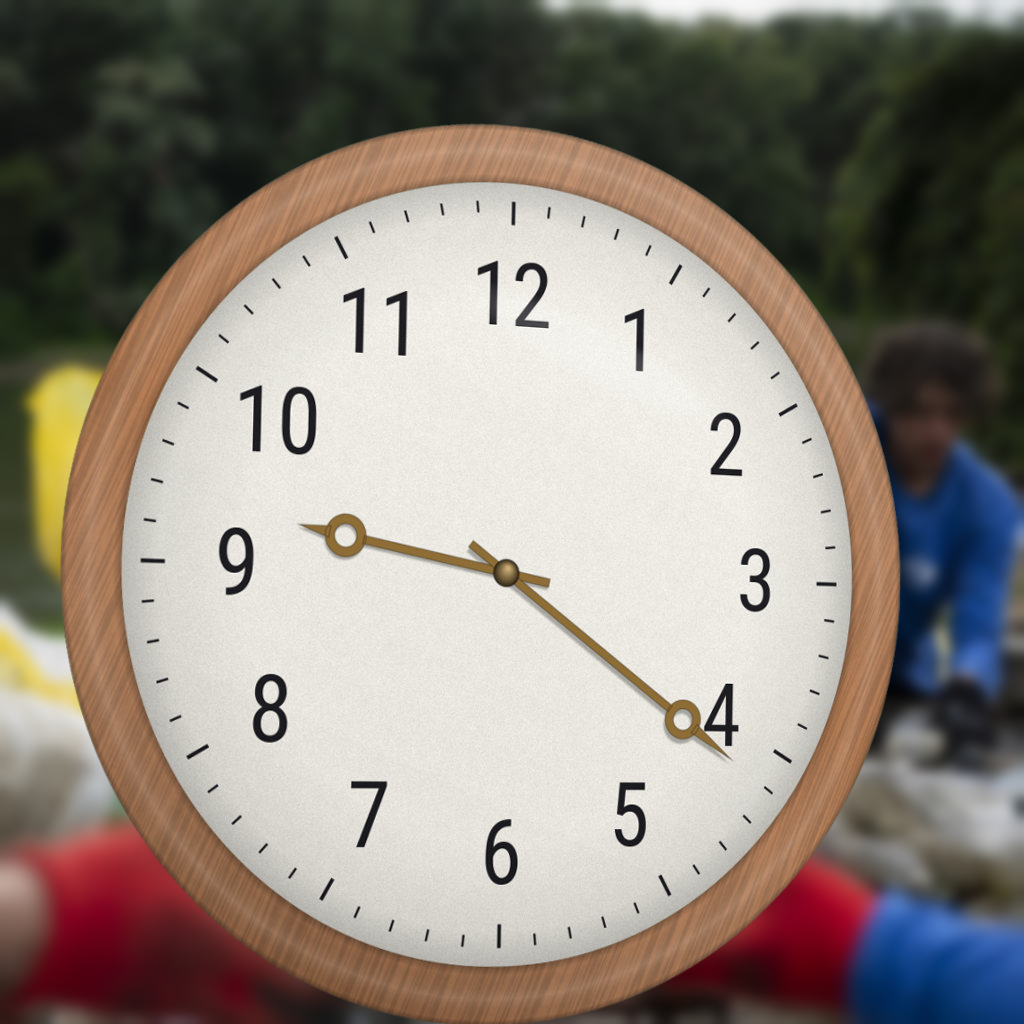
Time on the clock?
9:21
